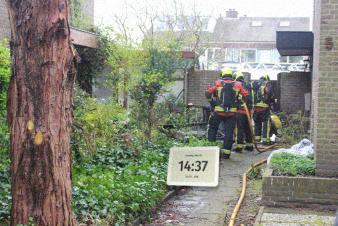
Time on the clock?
14:37
